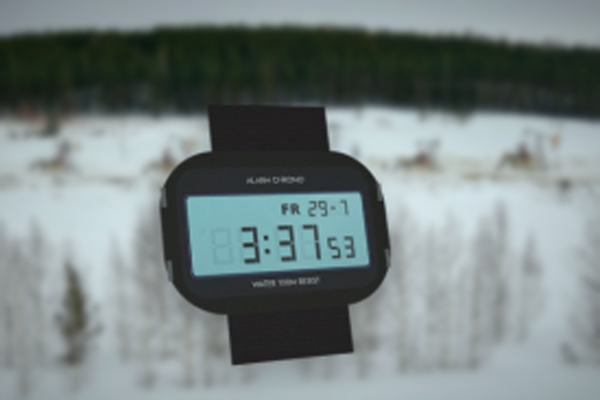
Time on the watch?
3:37:53
